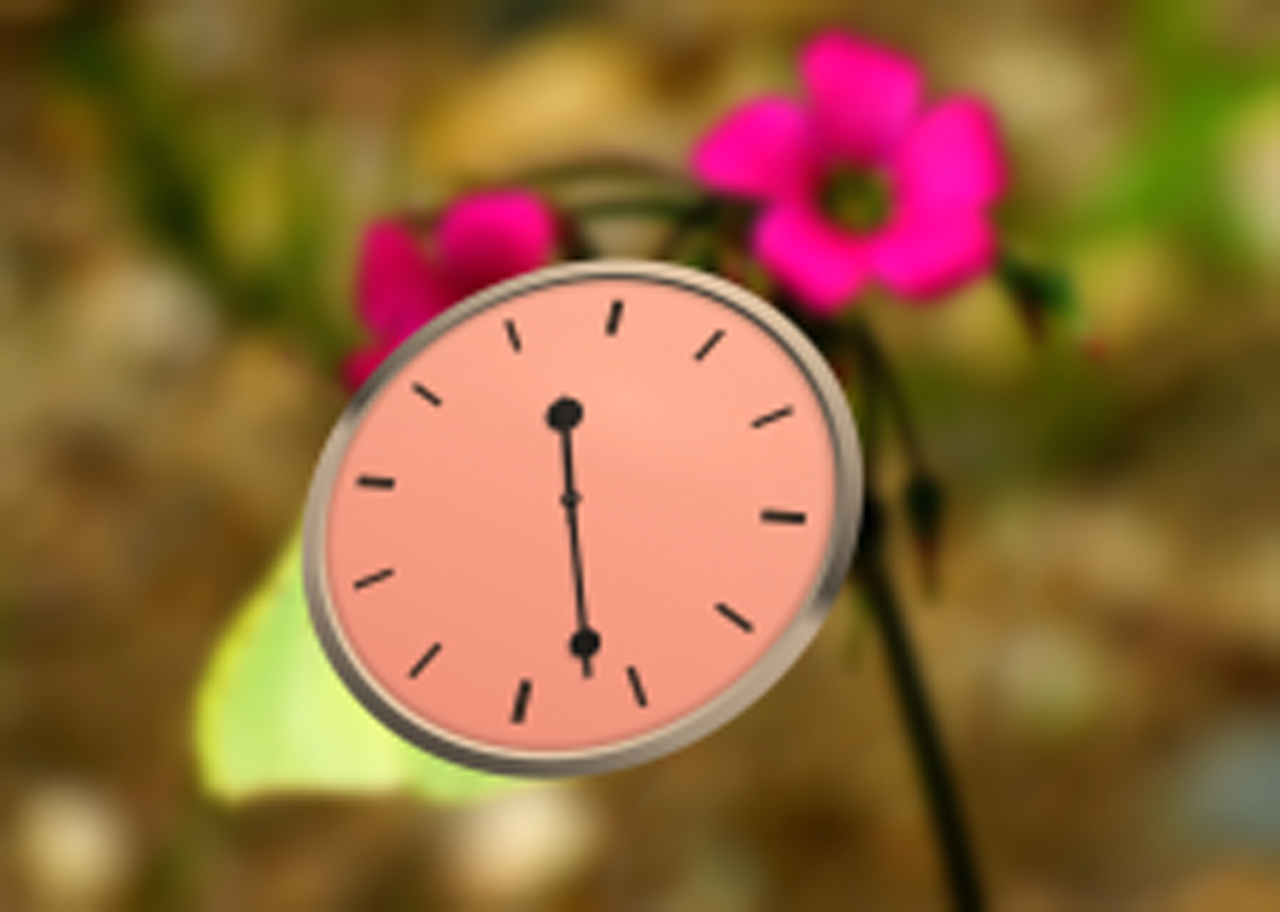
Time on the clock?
11:27
